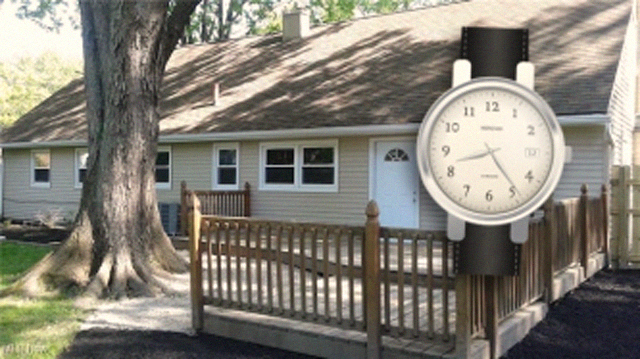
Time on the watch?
8:24
